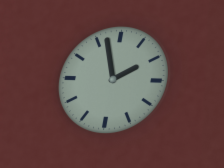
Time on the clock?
1:57
